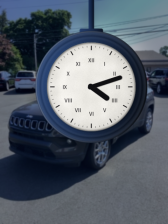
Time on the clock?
4:12
